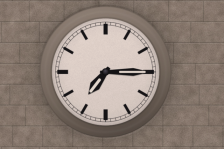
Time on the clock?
7:15
